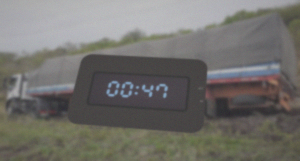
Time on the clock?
0:47
